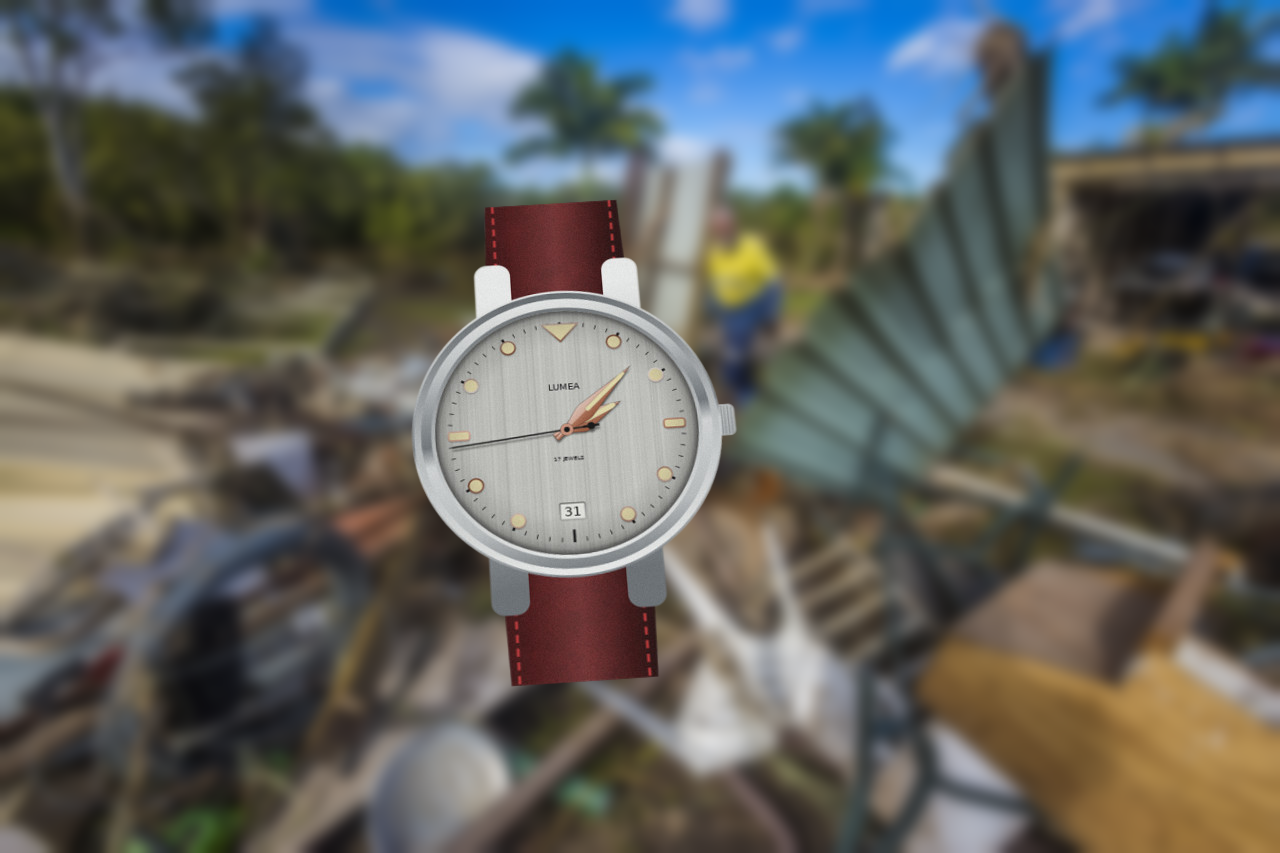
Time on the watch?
2:07:44
